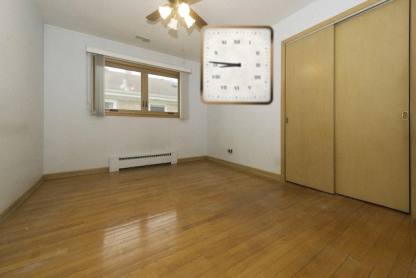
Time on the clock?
8:46
